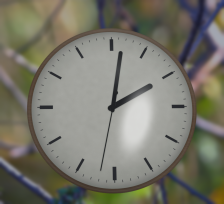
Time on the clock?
2:01:32
